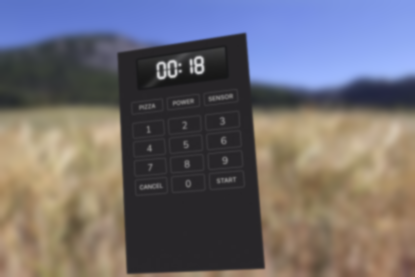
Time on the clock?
0:18
